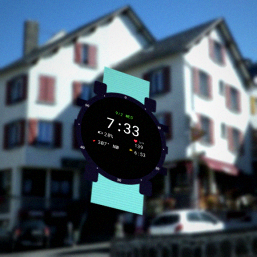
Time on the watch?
7:33
